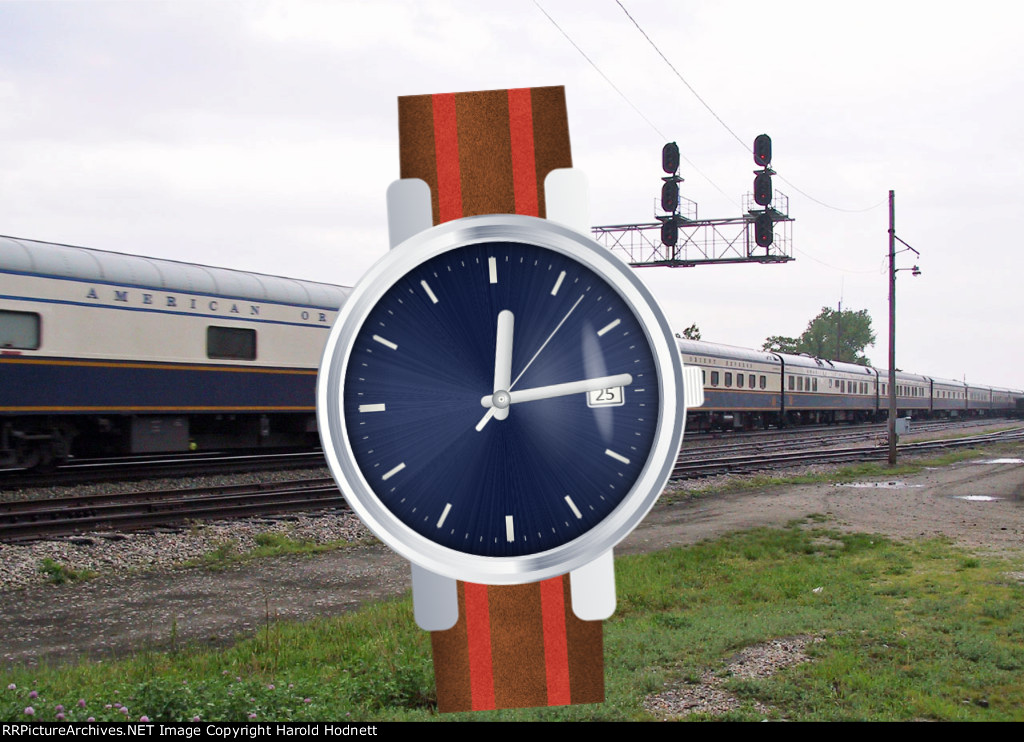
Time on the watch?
12:14:07
